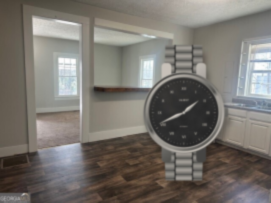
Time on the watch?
1:41
